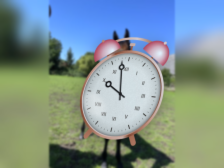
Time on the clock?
9:58
